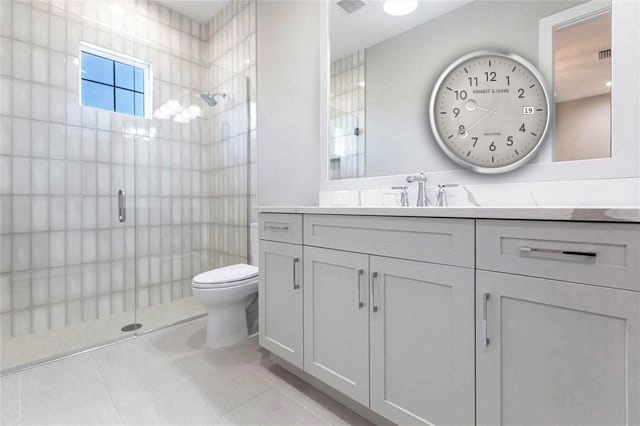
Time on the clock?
9:39
